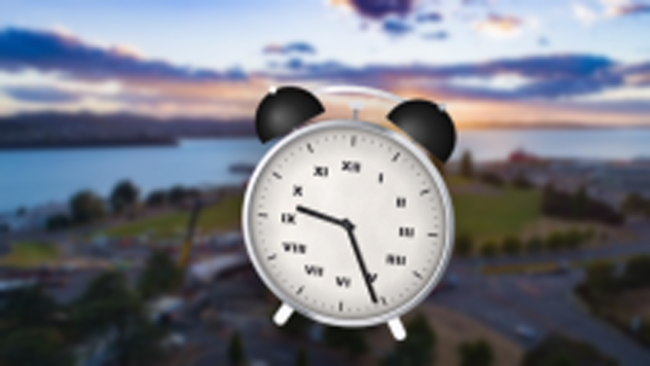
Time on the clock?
9:26
